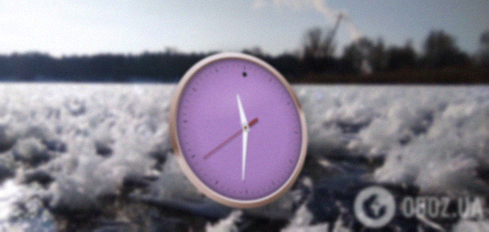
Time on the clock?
11:30:39
